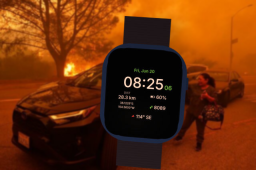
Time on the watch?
8:25
